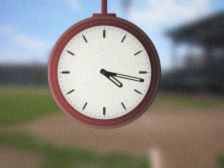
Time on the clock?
4:17
